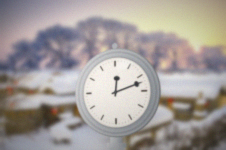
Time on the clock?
12:12
